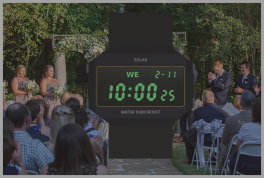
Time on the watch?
10:00:25
